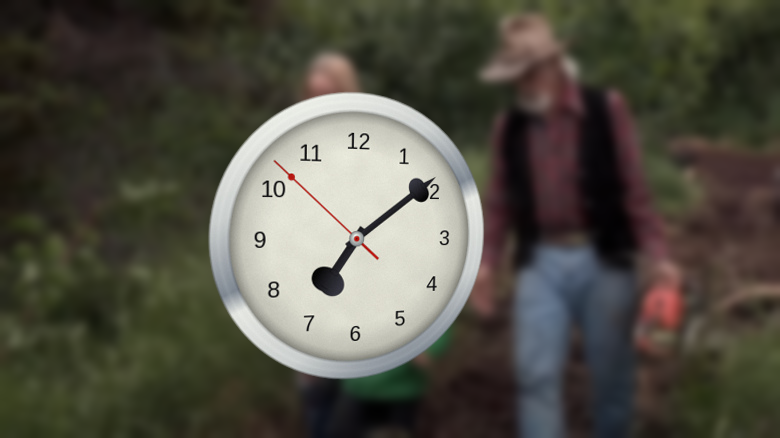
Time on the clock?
7:08:52
